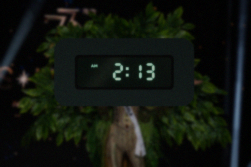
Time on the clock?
2:13
